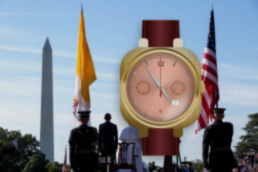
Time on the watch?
4:54
